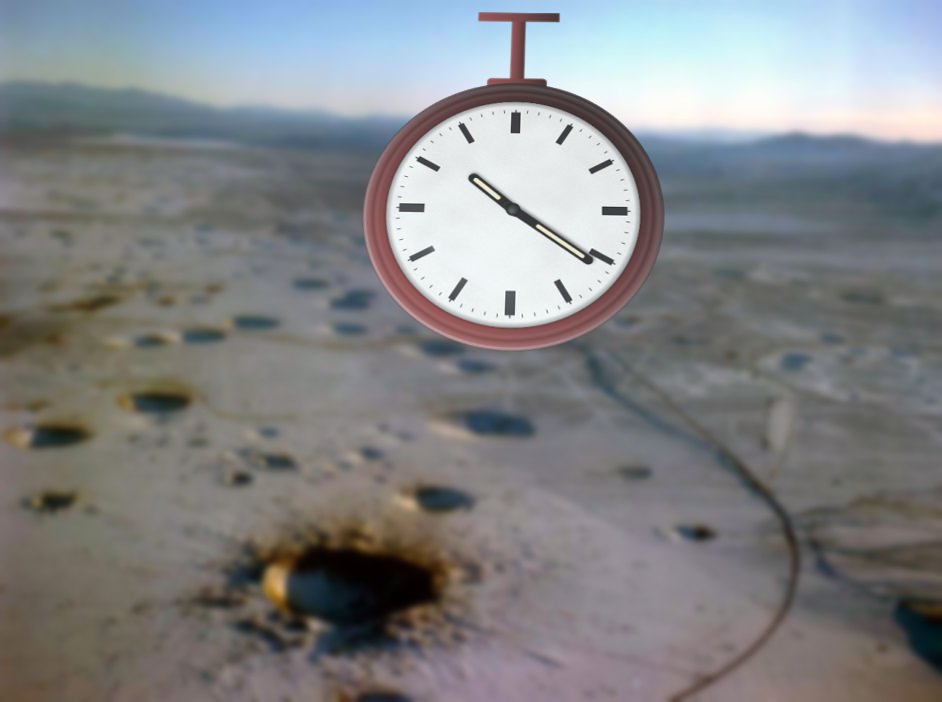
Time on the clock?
10:21
